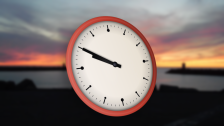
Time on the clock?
9:50
